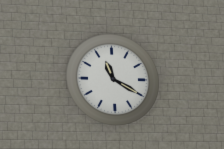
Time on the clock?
11:20
